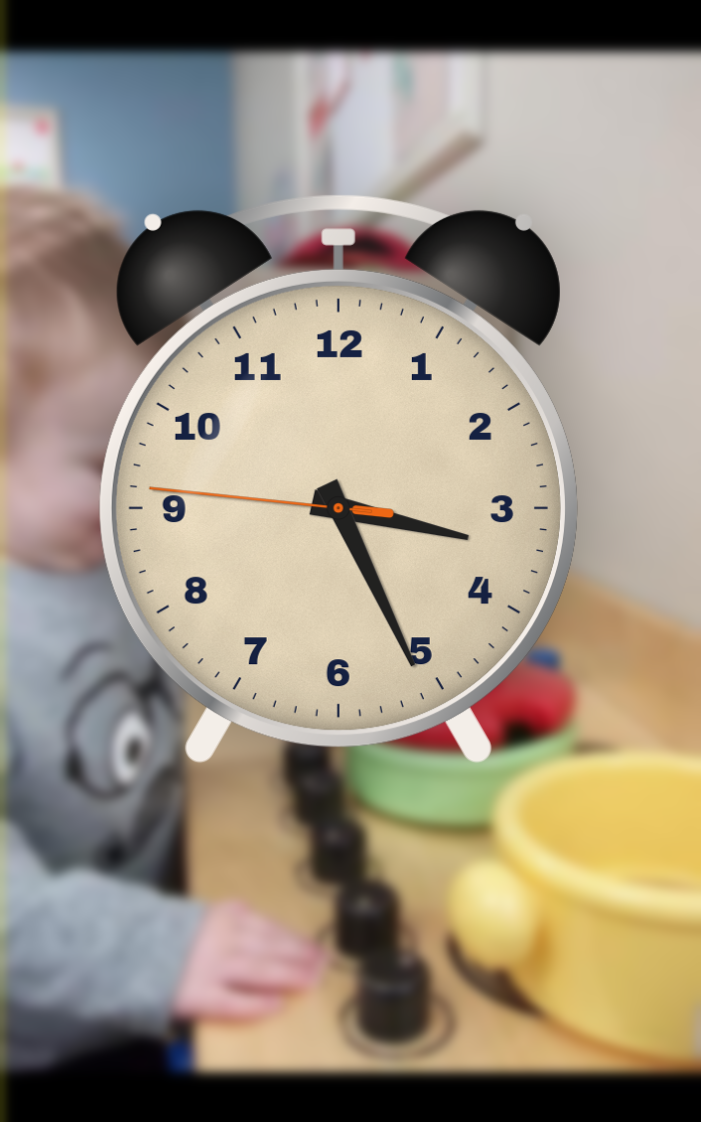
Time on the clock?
3:25:46
